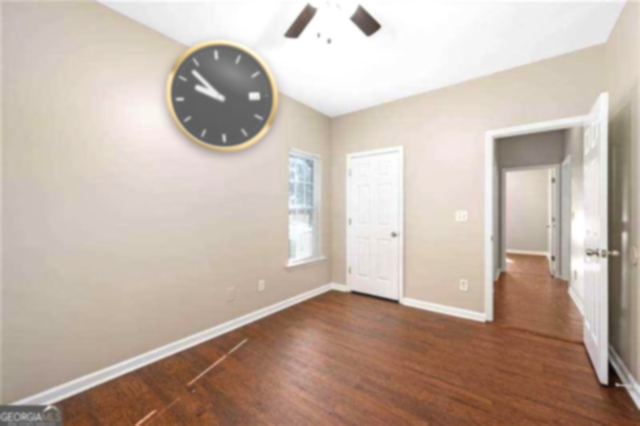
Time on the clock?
9:53
